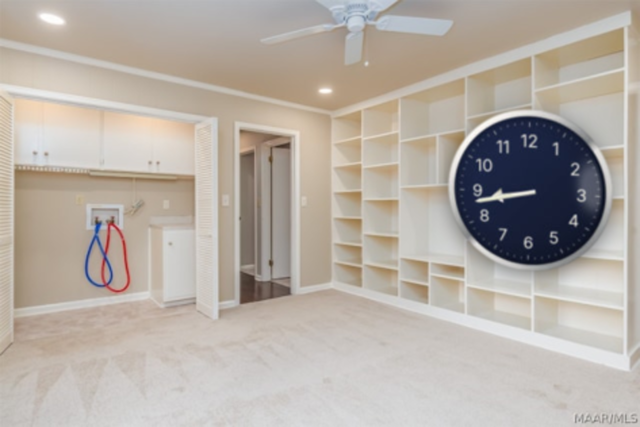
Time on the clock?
8:43
